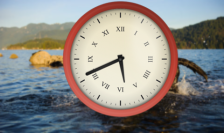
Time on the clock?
5:41
